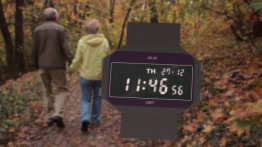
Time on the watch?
11:46:56
